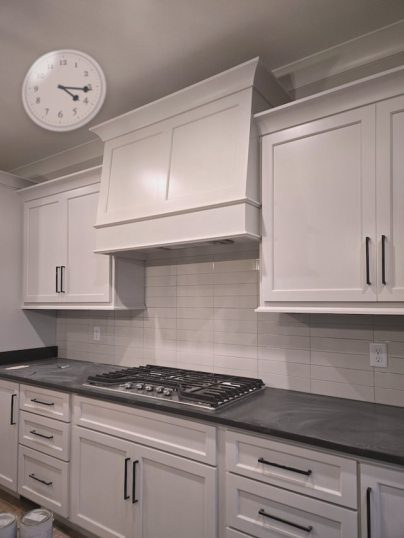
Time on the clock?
4:16
